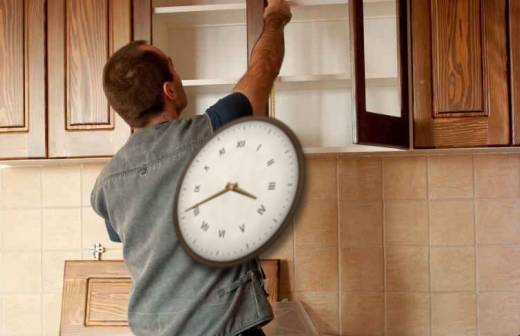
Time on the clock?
3:41
